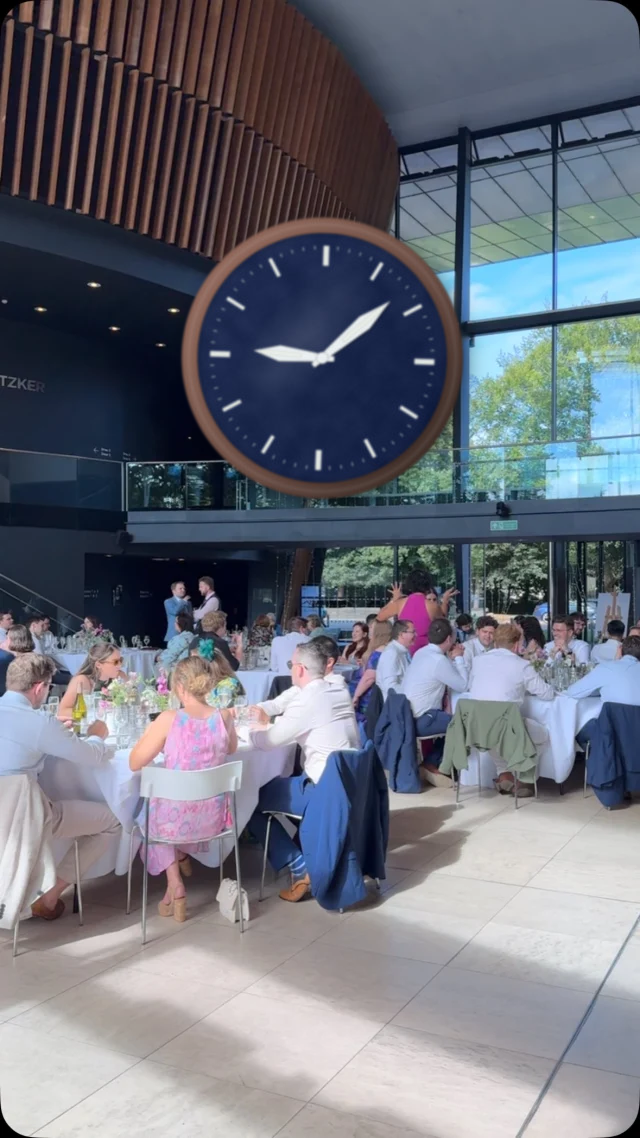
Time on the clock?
9:08
